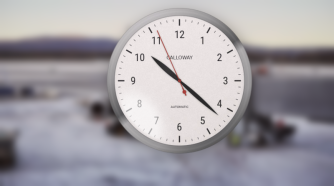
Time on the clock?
10:21:56
